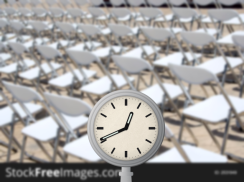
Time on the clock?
12:41
